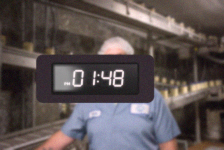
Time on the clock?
1:48
